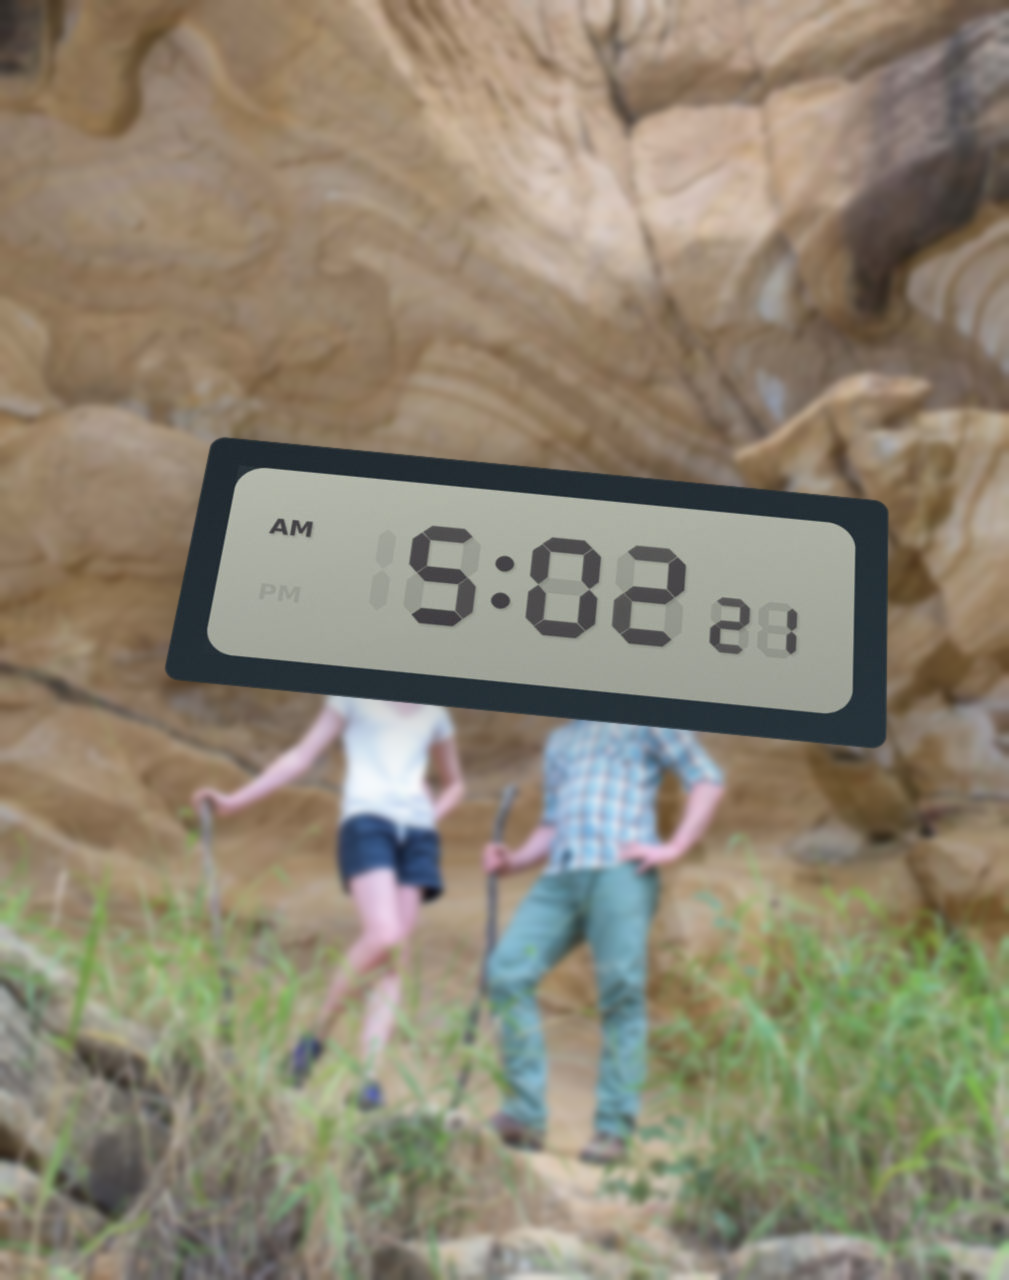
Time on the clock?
5:02:21
